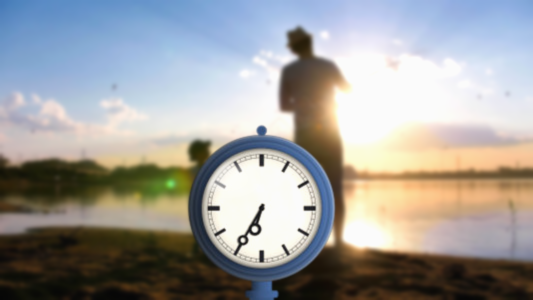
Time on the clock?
6:35
